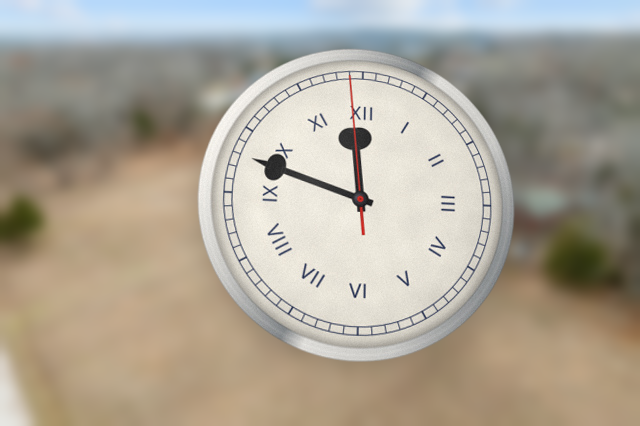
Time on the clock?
11:47:59
